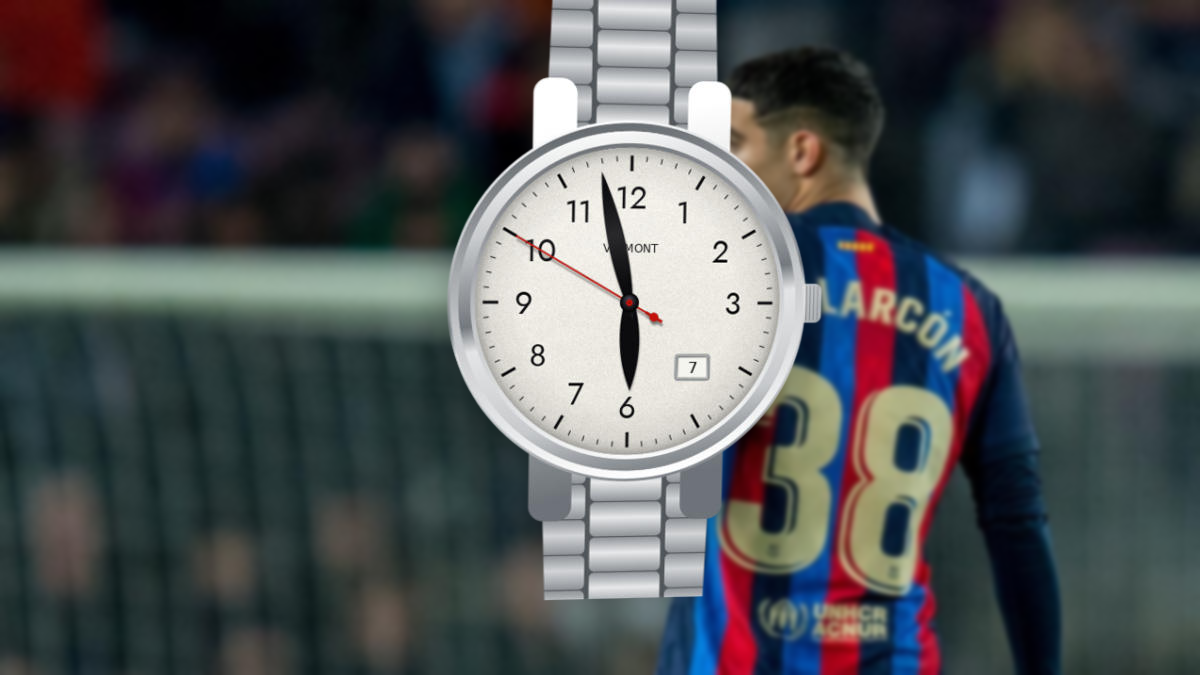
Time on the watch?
5:57:50
